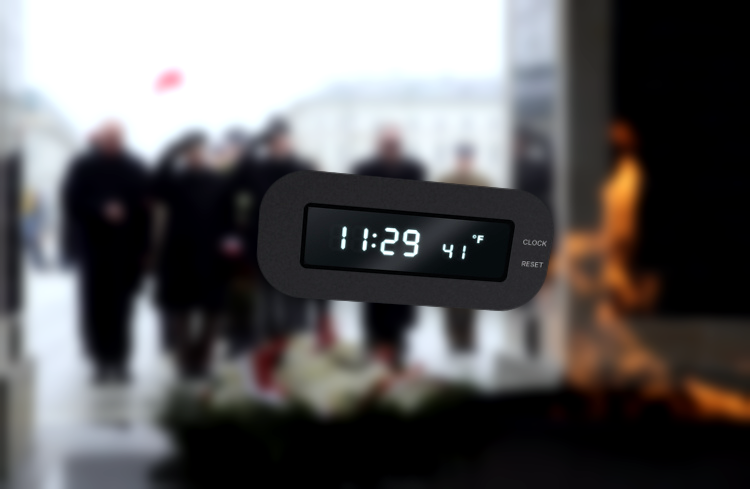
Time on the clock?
11:29
